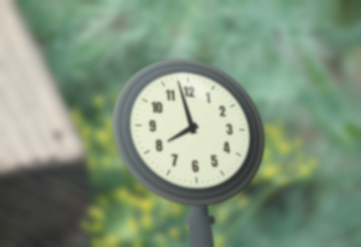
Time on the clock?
7:58
